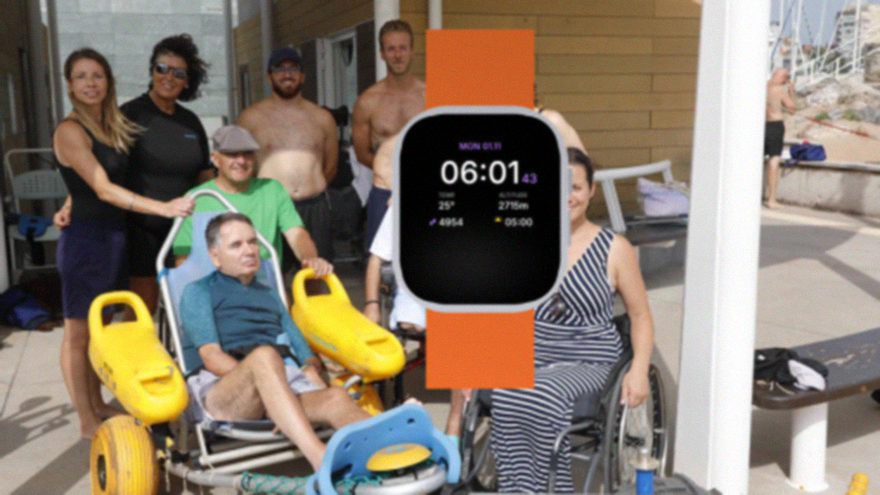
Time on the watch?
6:01
